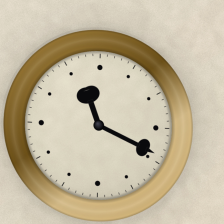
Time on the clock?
11:19
